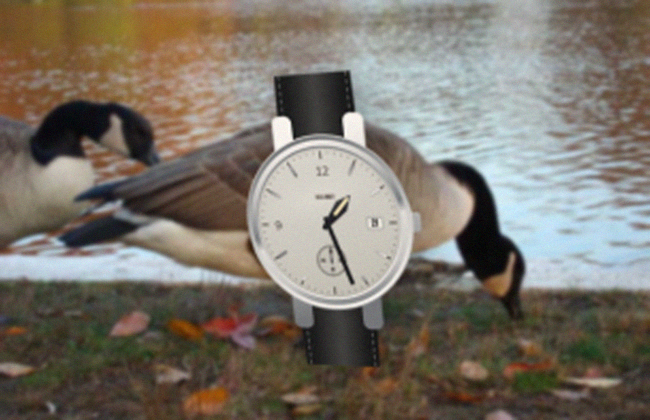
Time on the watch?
1:27
